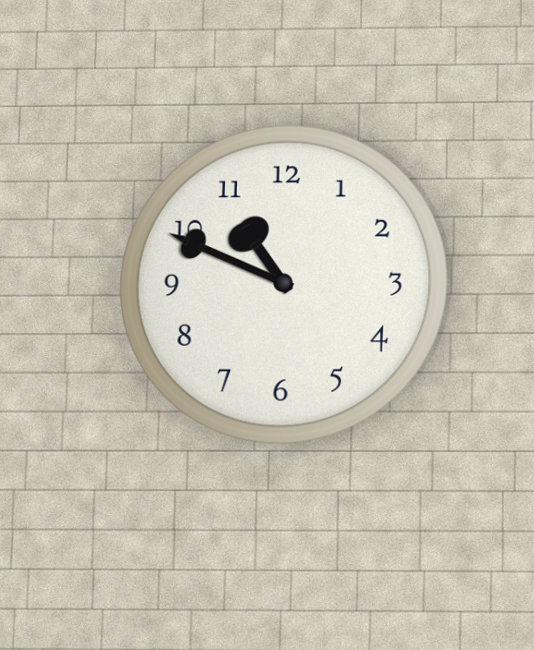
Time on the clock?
10:49
